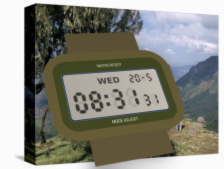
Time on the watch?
8:31:31
